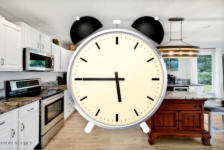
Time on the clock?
5:45
